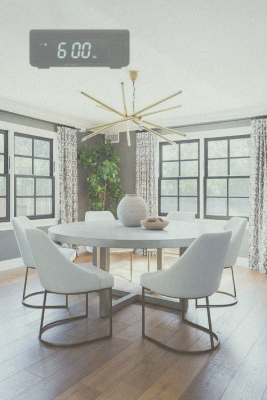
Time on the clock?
6:00
